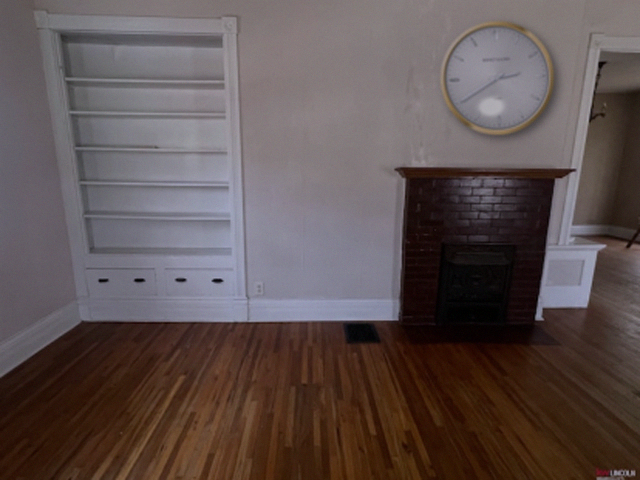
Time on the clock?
2:40
